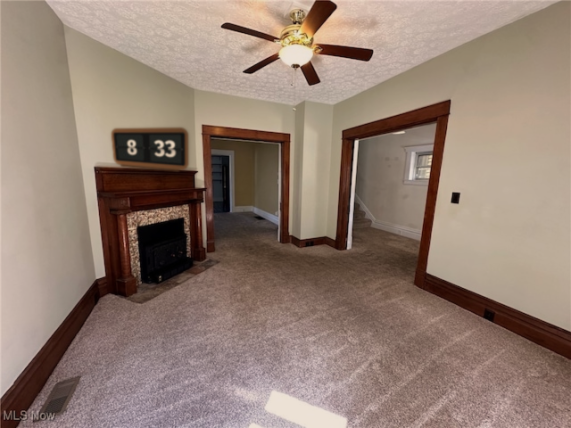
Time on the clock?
8:33
